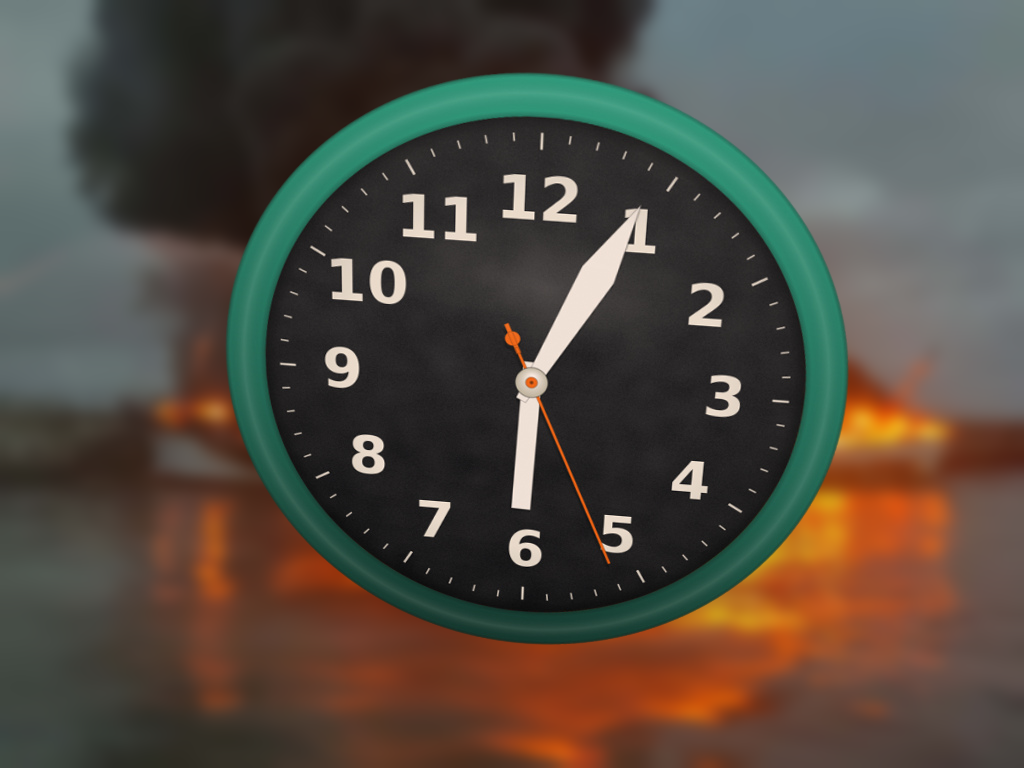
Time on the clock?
6:04:26
